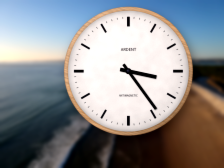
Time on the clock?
3:24
